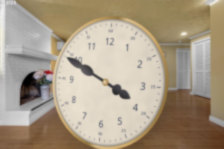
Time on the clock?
3:49
